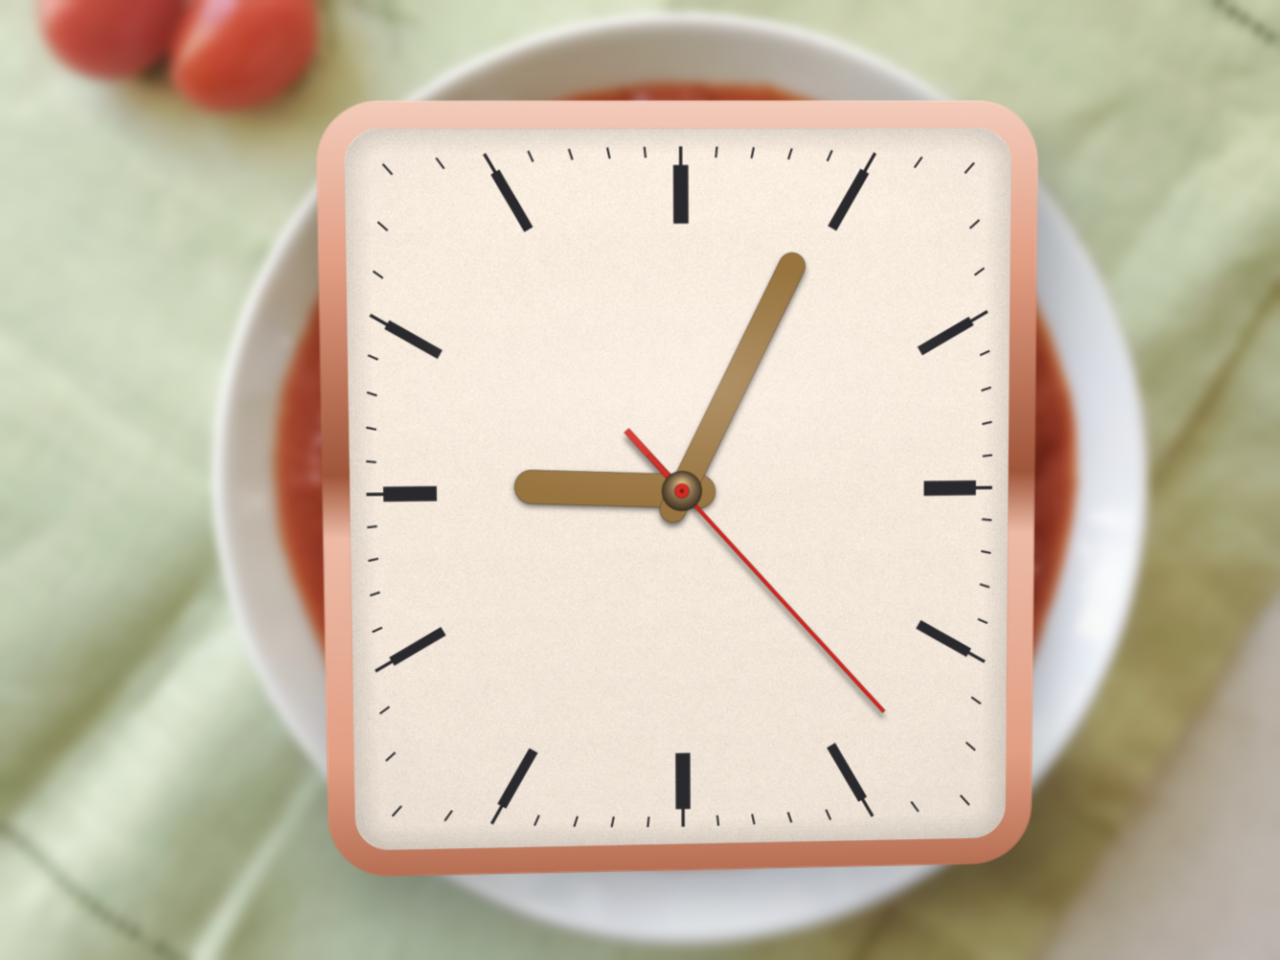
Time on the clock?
9:04:23
